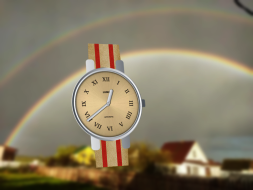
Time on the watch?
12:39
